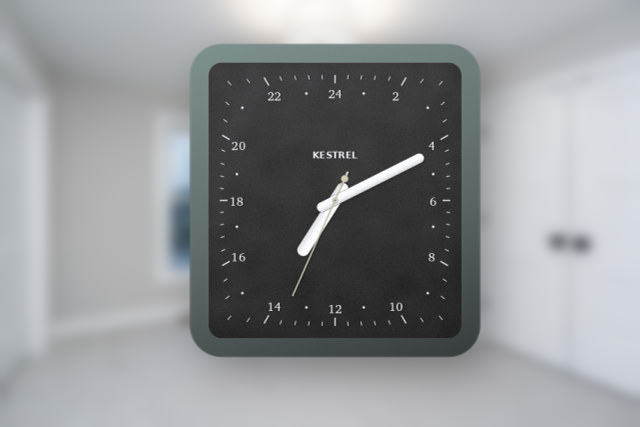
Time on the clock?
14:10:34
